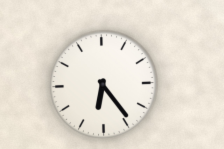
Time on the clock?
6:24
